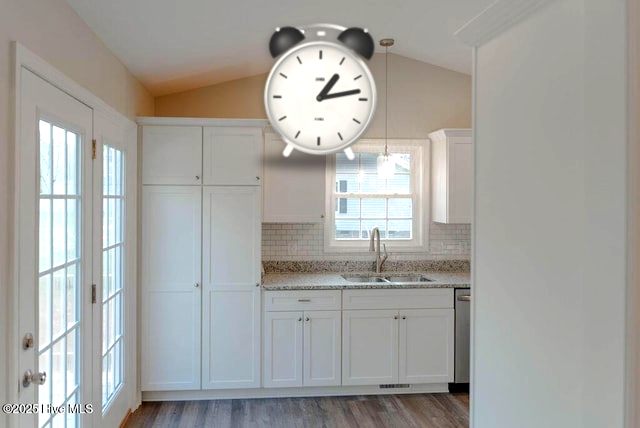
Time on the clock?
1:13
